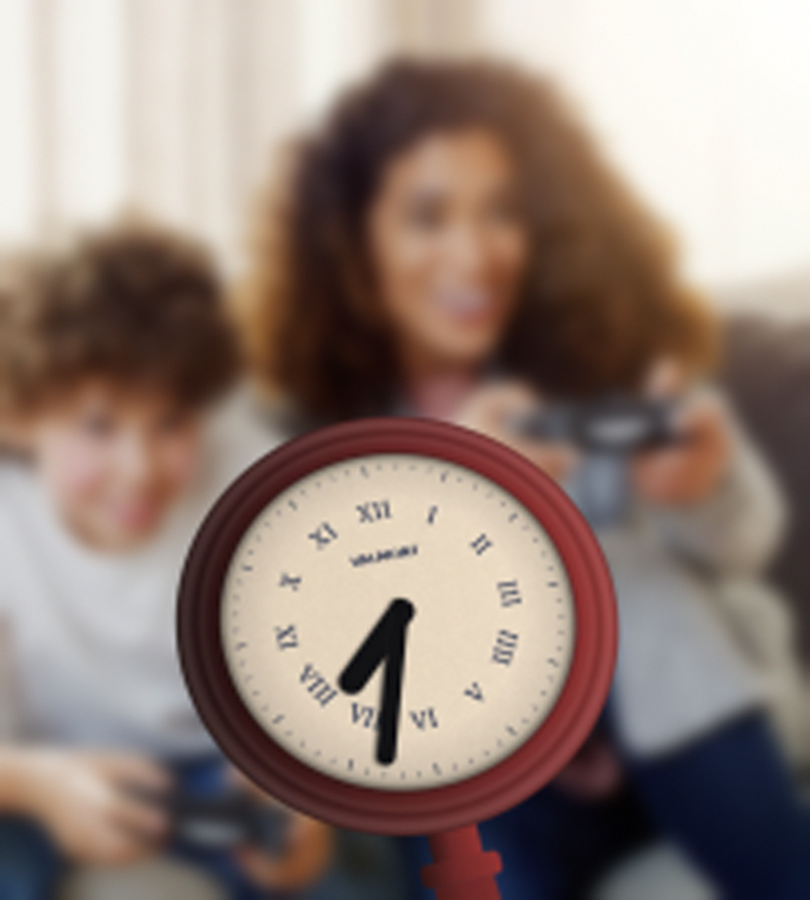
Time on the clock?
7:33
